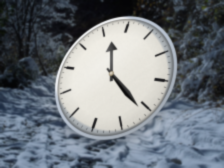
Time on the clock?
11:21
